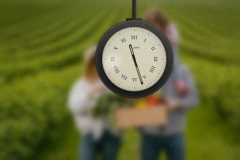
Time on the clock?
11:27
